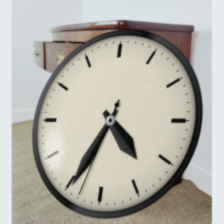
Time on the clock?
4:34:33
